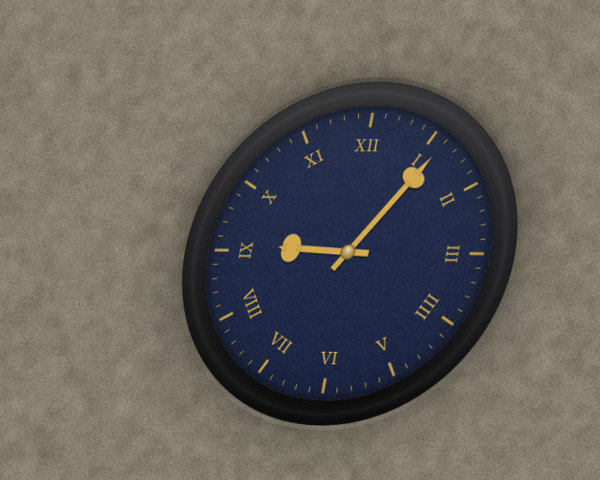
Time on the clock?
9:06
